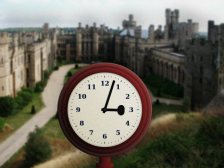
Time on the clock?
3:03
